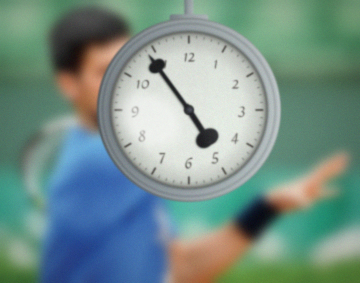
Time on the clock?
4:54
